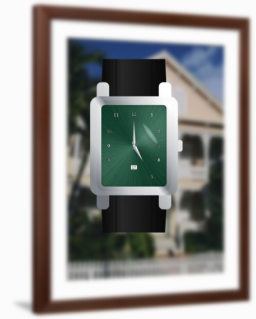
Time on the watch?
5:00
